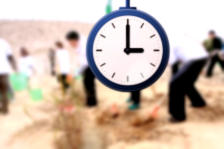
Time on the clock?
3:00
